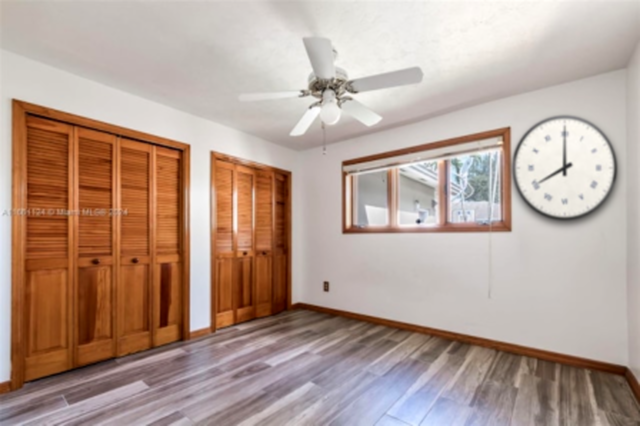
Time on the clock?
8:00
